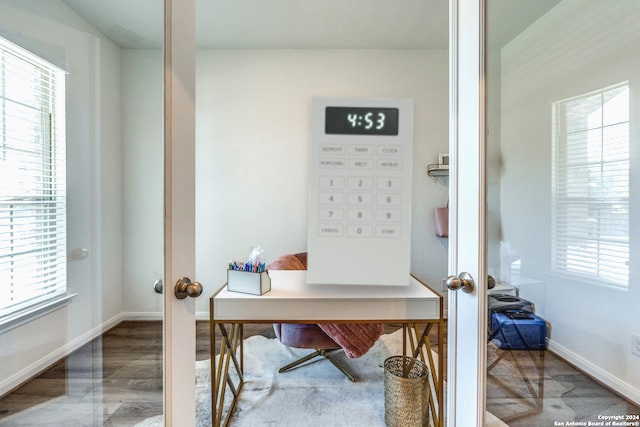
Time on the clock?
4:53
